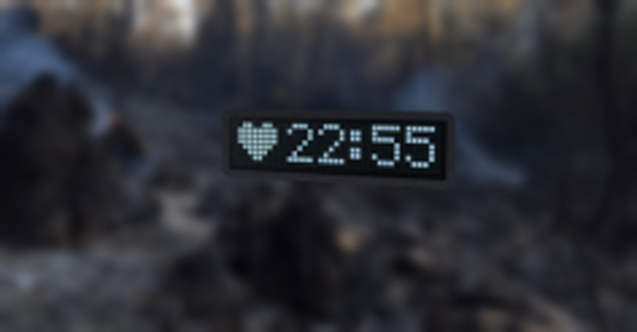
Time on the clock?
22:55
